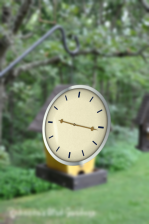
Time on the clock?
9:16
